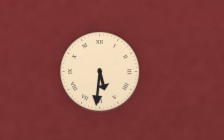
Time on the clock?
5:31
